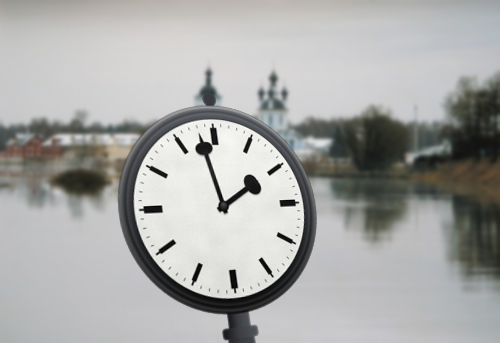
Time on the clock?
1:58
